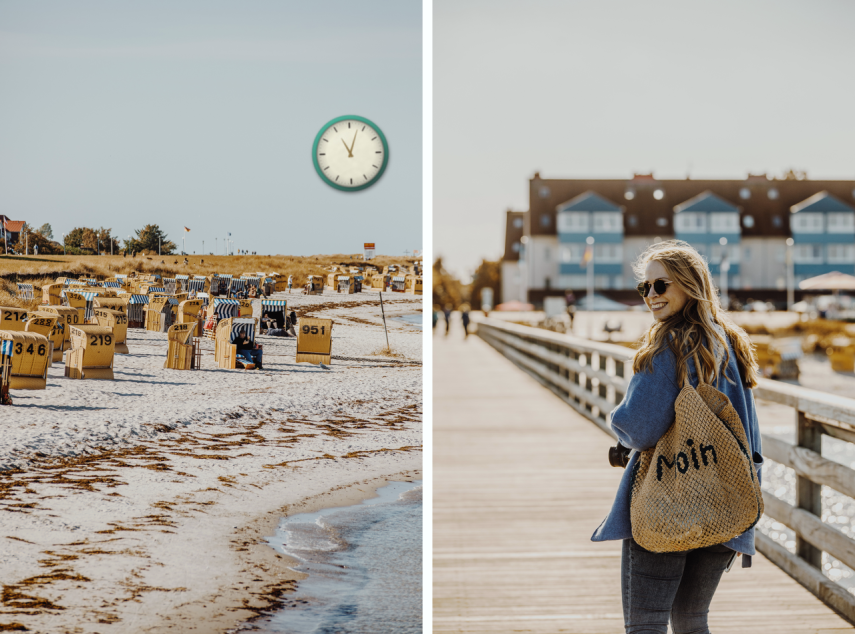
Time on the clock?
11:03
